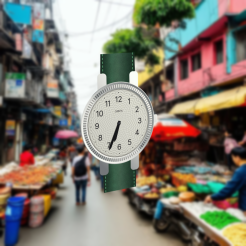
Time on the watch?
6:34
